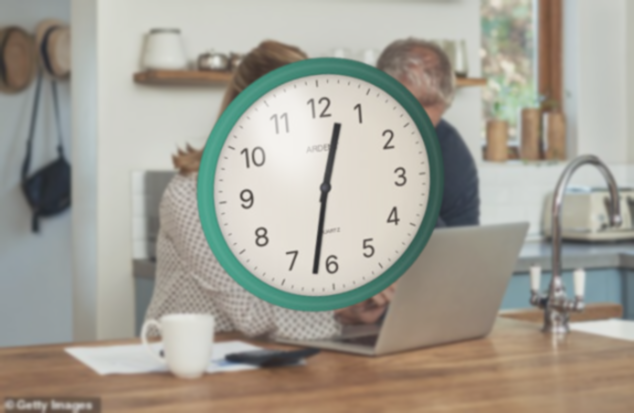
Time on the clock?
12:32
